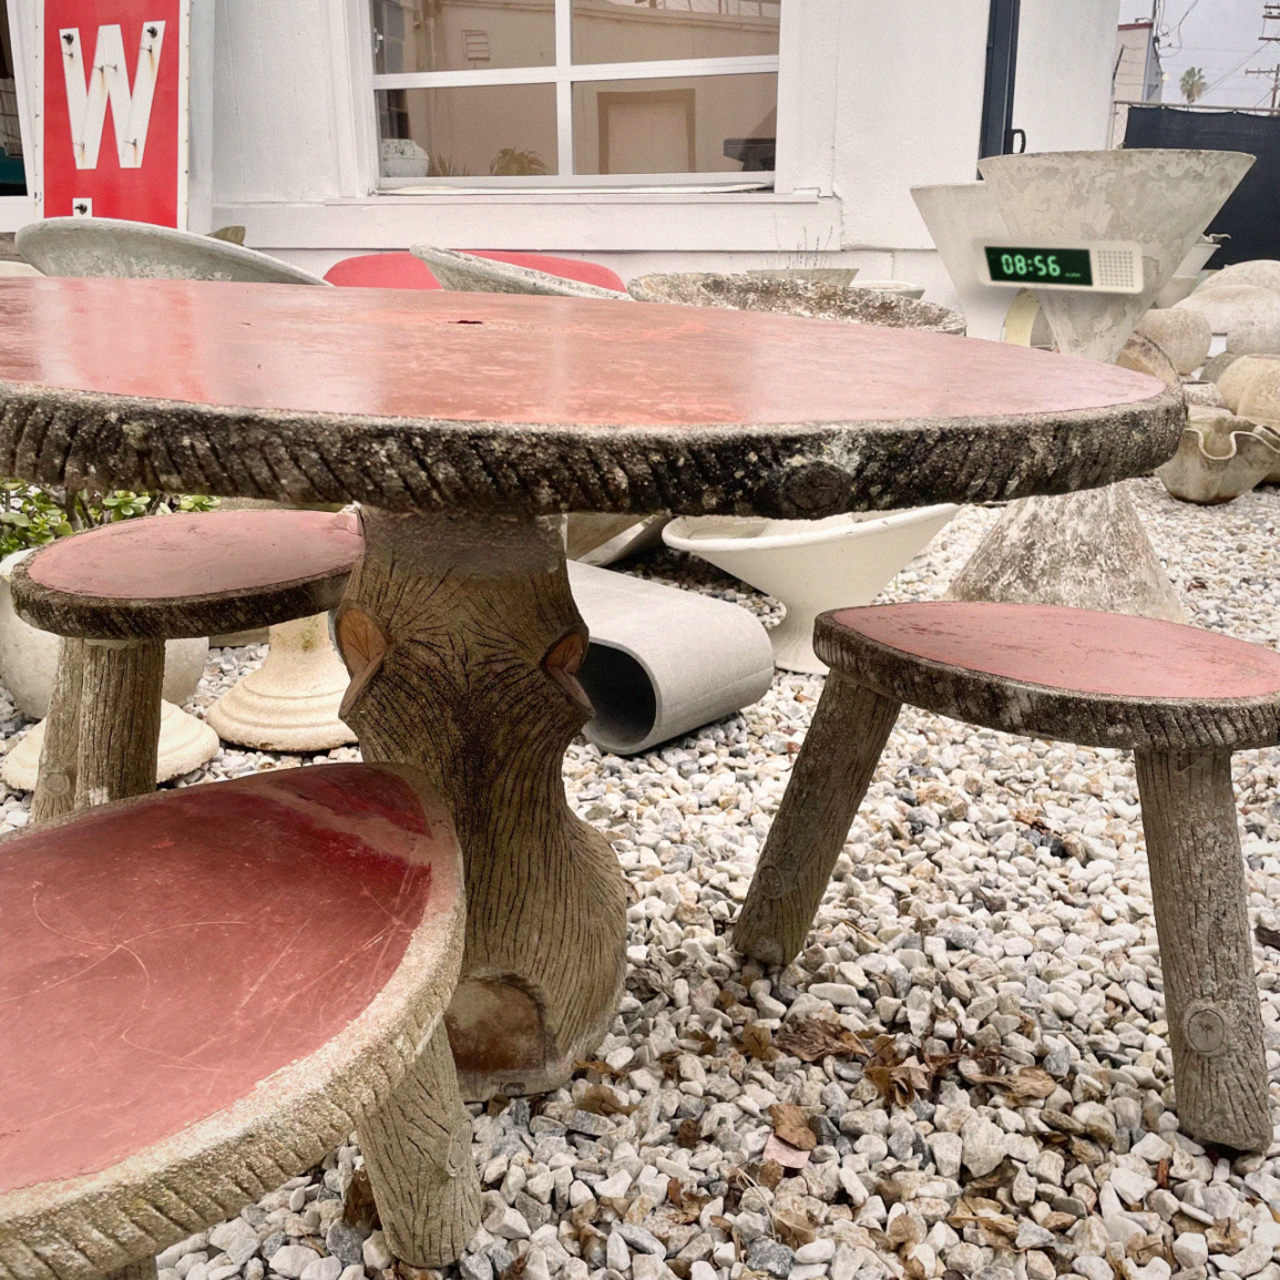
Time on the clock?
8:56
